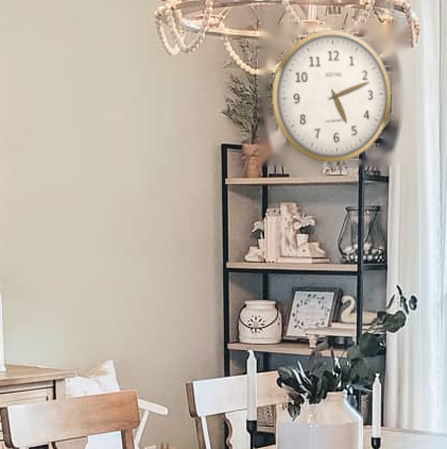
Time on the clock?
5:12
